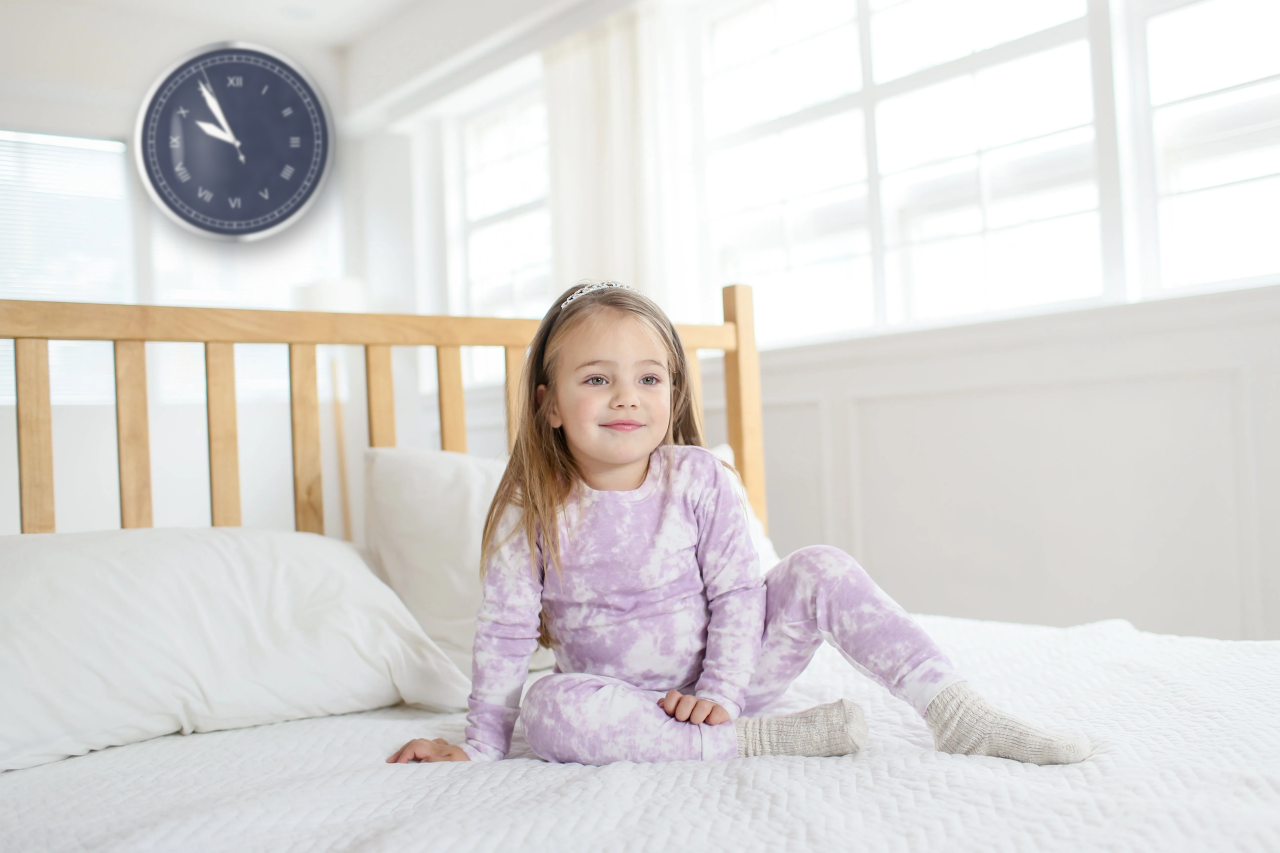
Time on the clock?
9:54:56
